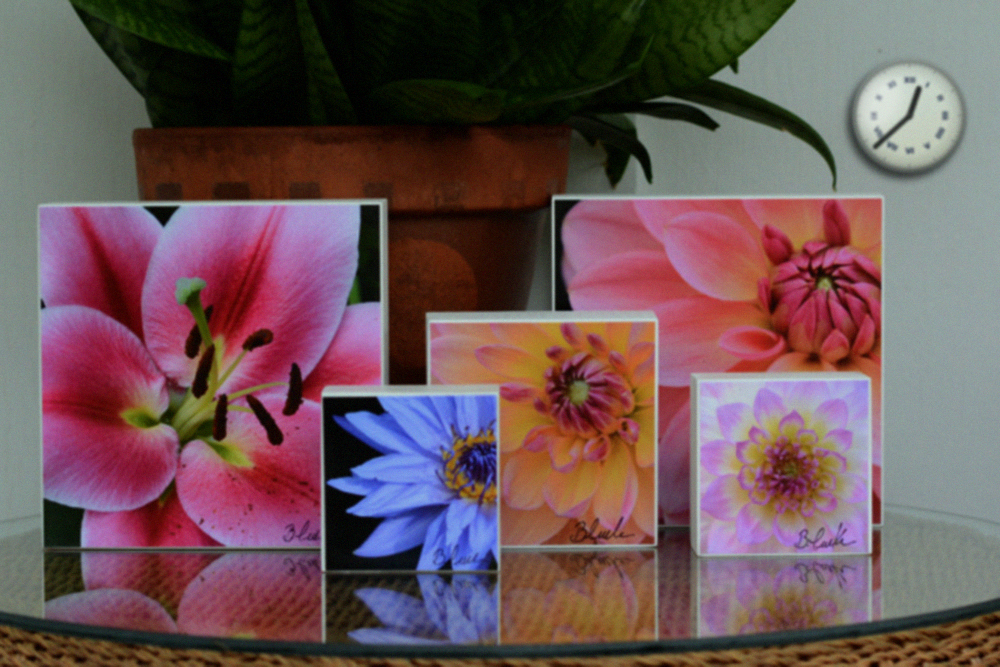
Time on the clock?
12:38
